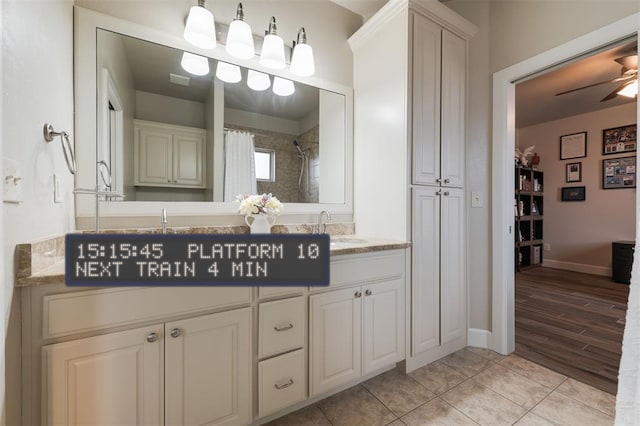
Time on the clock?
15:15:45
